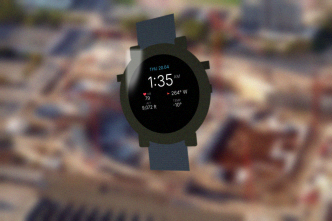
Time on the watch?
1:35
